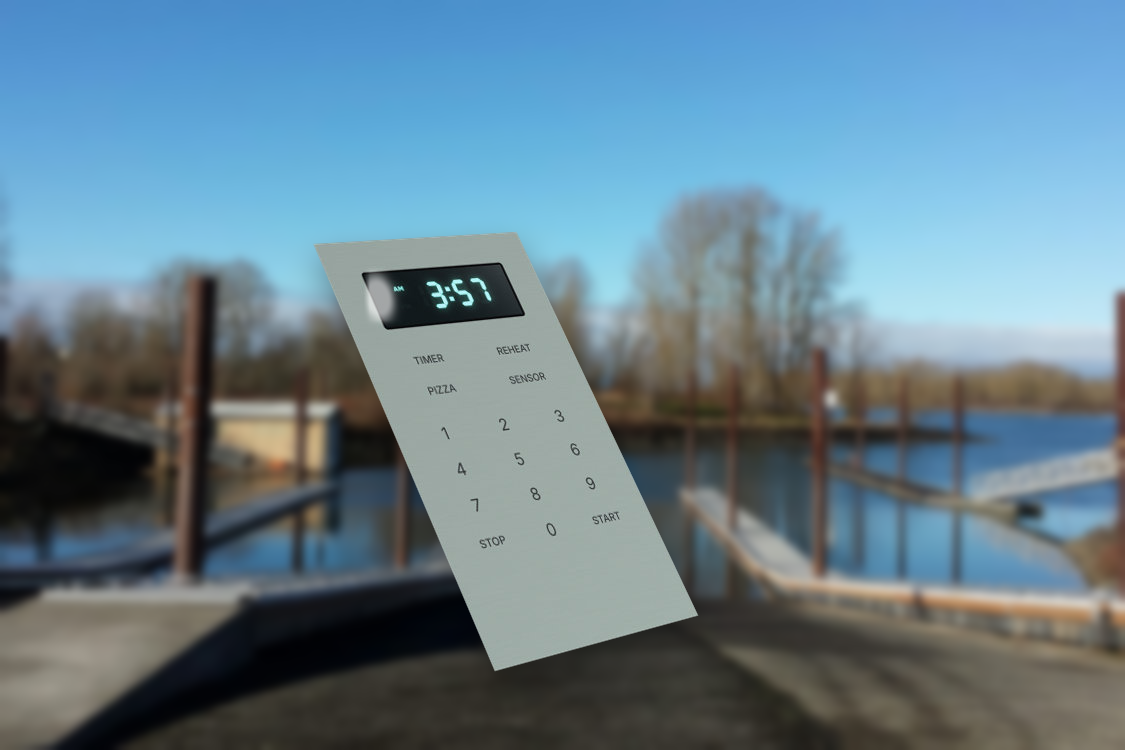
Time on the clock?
3:57
